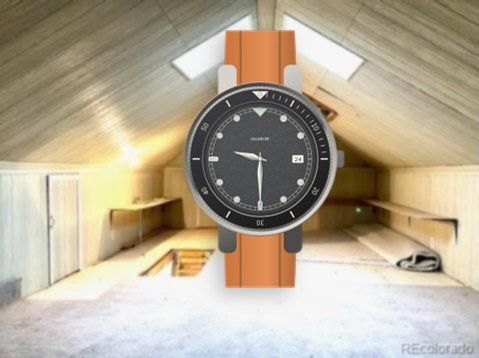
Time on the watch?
9:30
